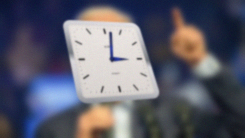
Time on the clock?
3:02
